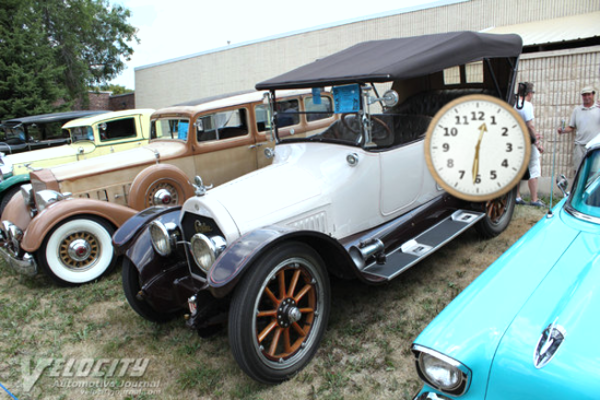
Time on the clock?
12:31
